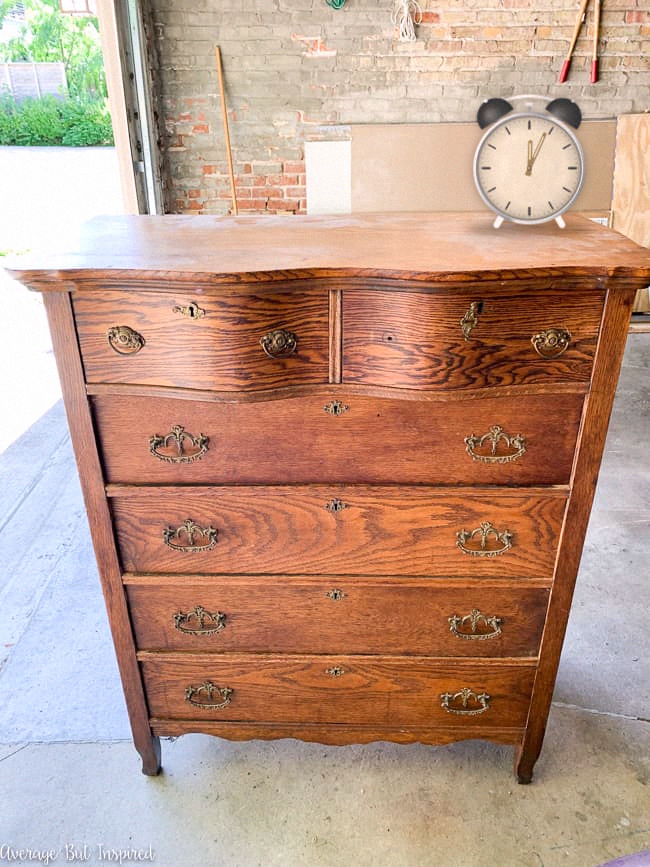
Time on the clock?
12:04
